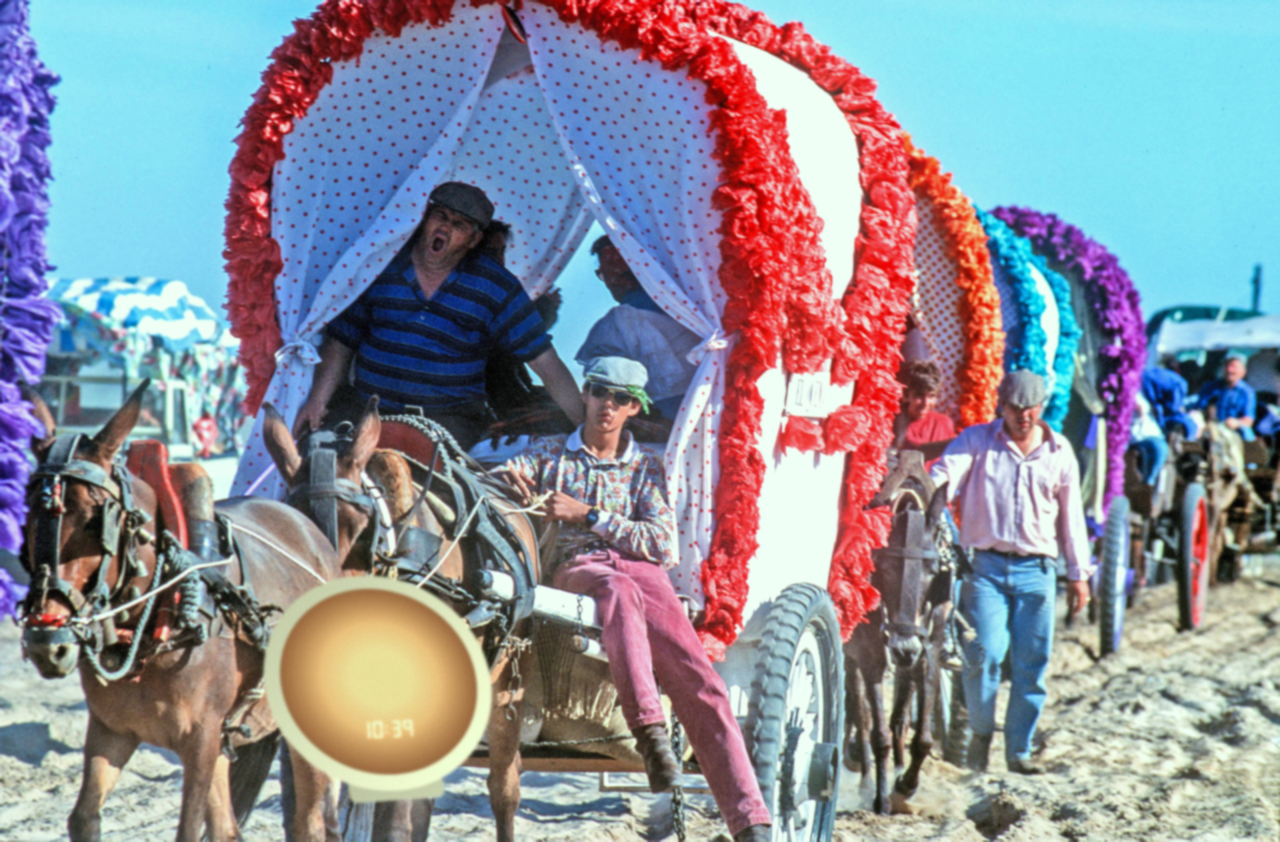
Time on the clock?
10:39
